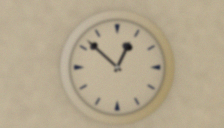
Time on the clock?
12:52
